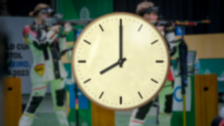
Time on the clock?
8:00
